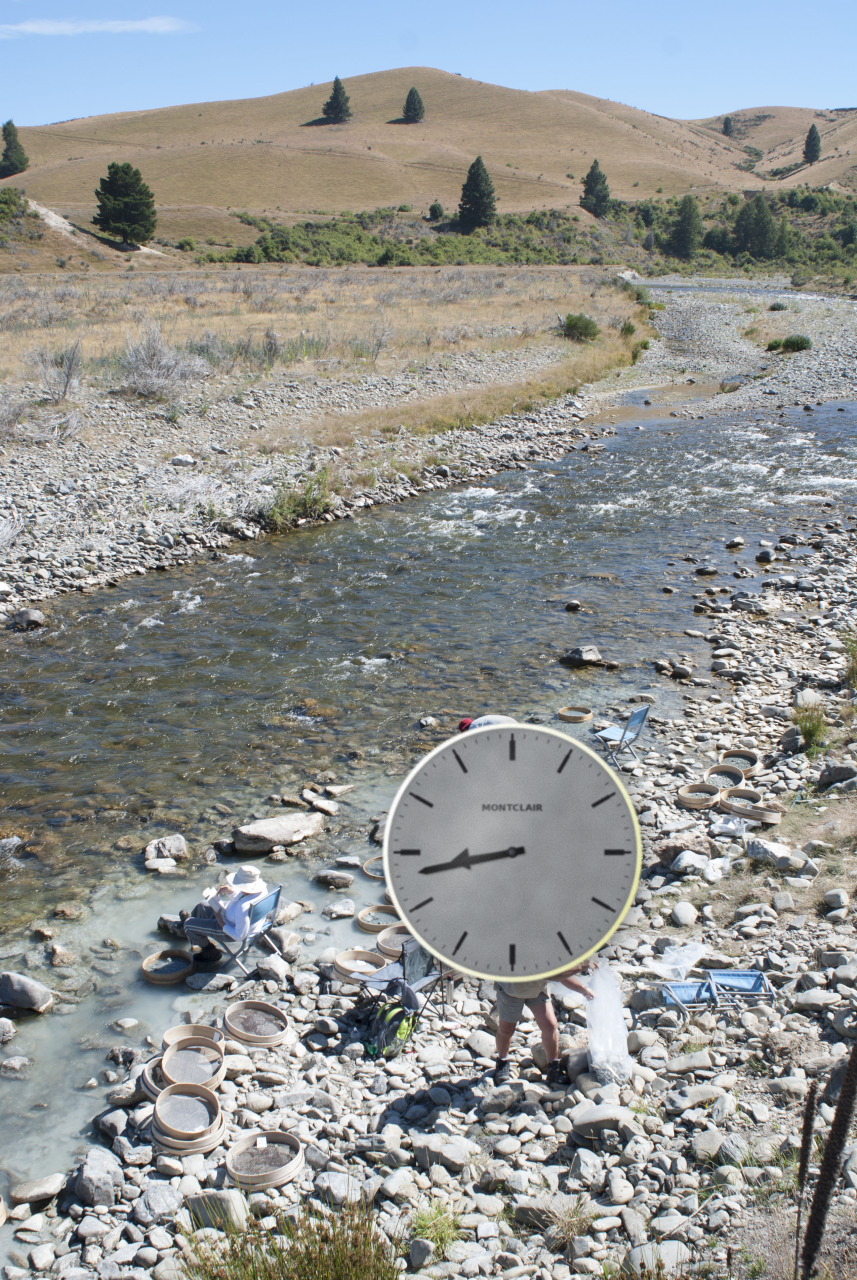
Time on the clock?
8:43
